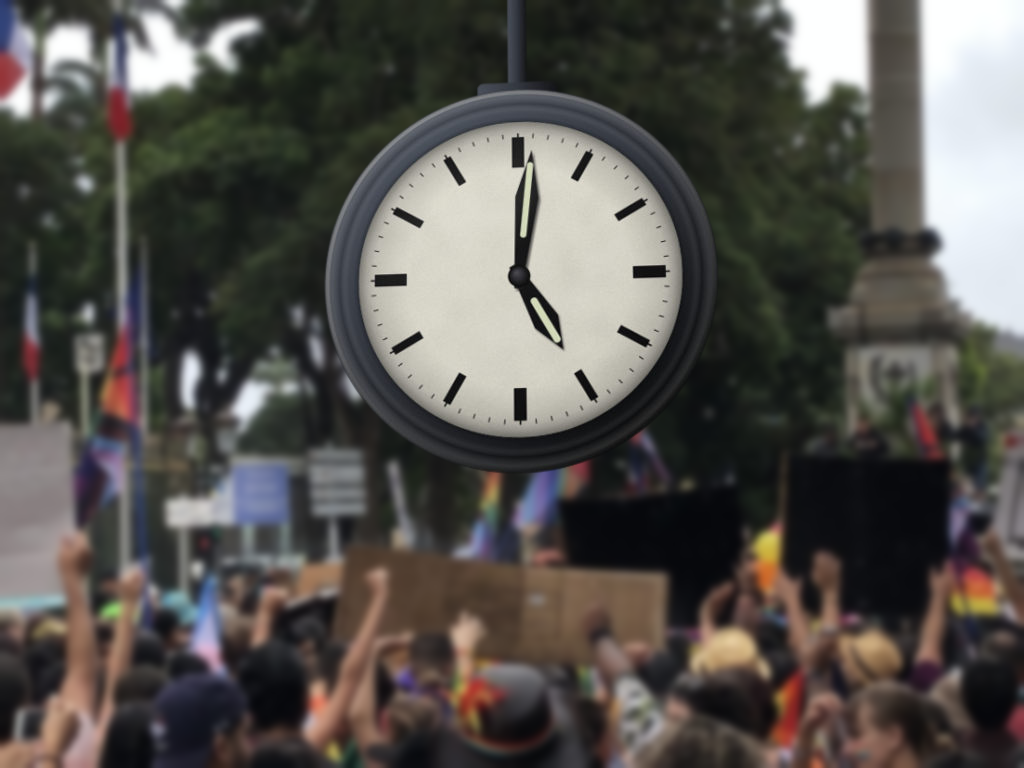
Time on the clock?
5:01
